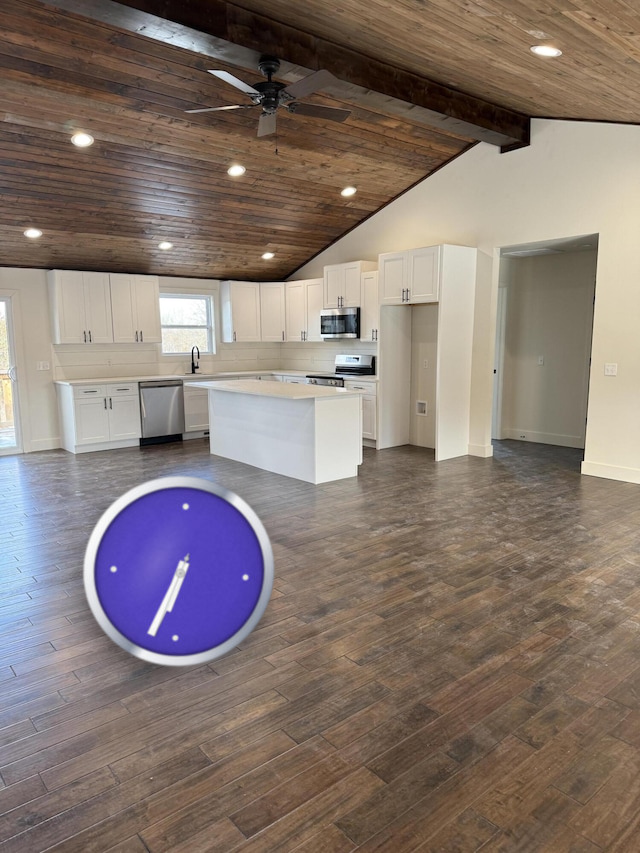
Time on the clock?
6:33:33
